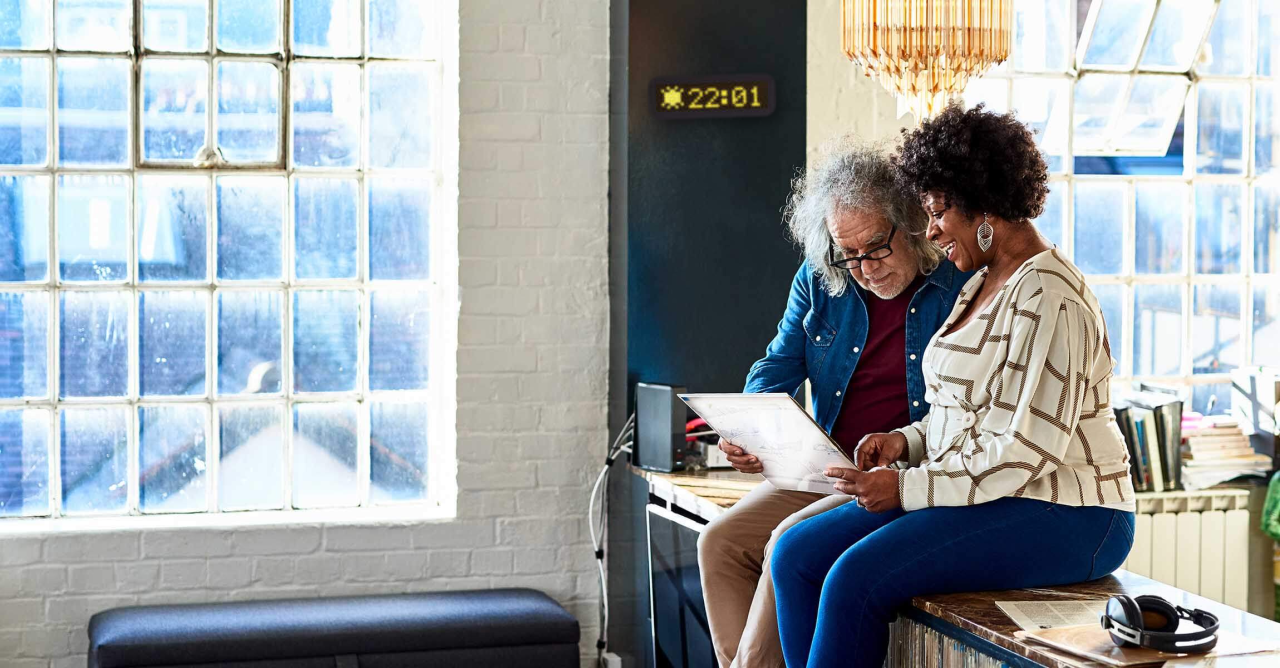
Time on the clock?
22:01
